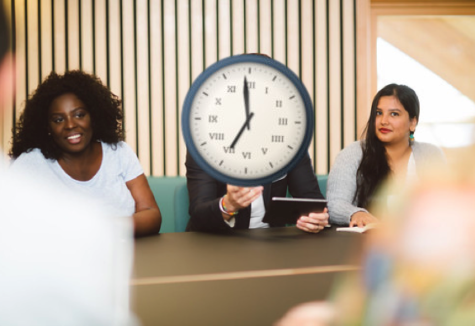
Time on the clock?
6:59
